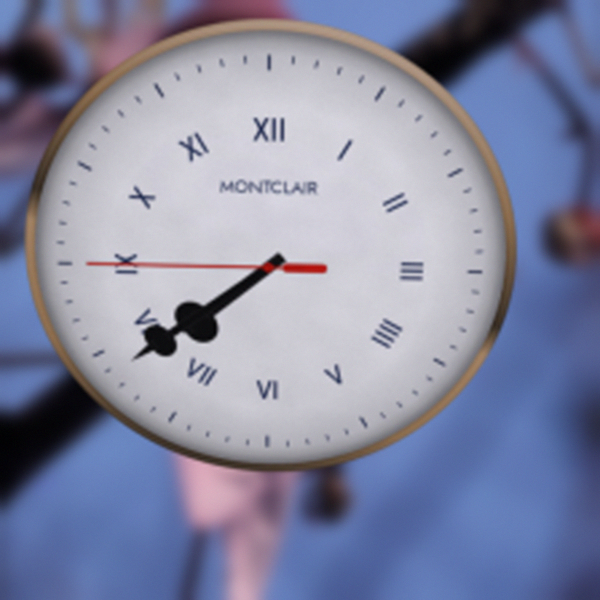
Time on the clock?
7:38:45
